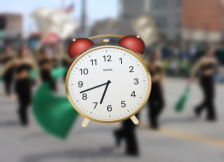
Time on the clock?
6:42
